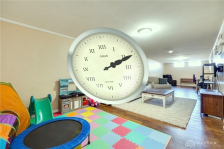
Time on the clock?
2:11
